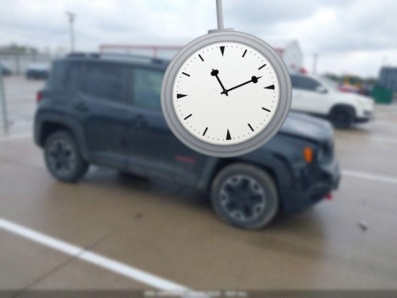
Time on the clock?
11:12
